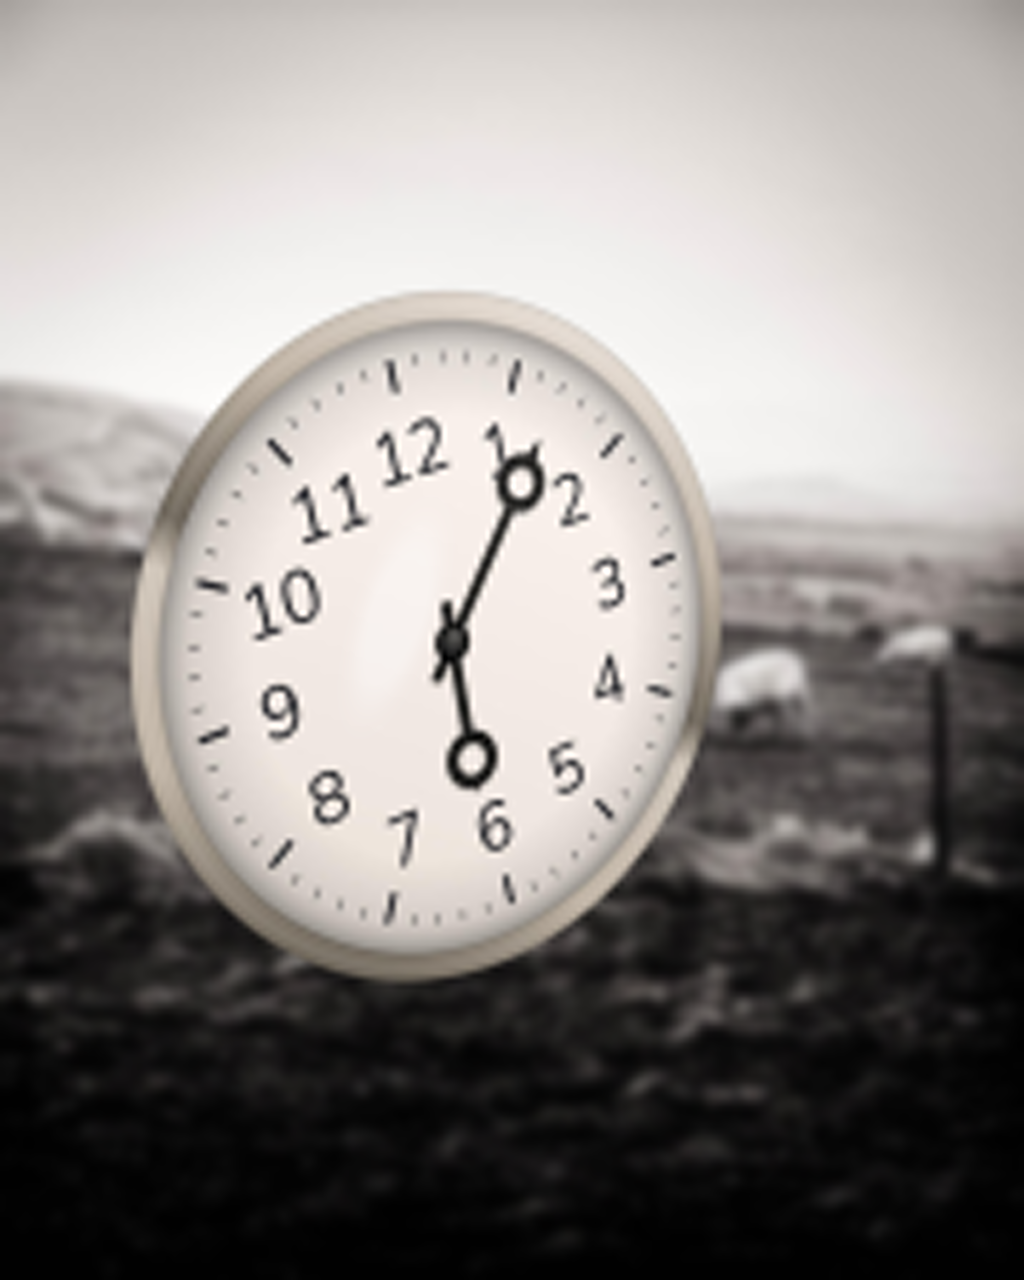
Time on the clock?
6:07
